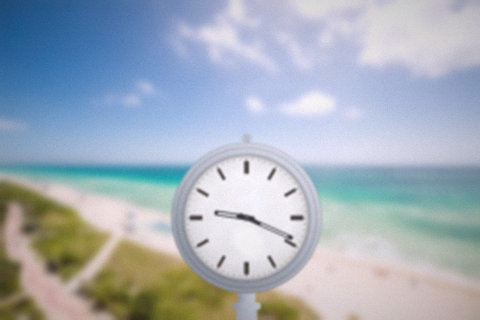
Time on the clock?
9:19
